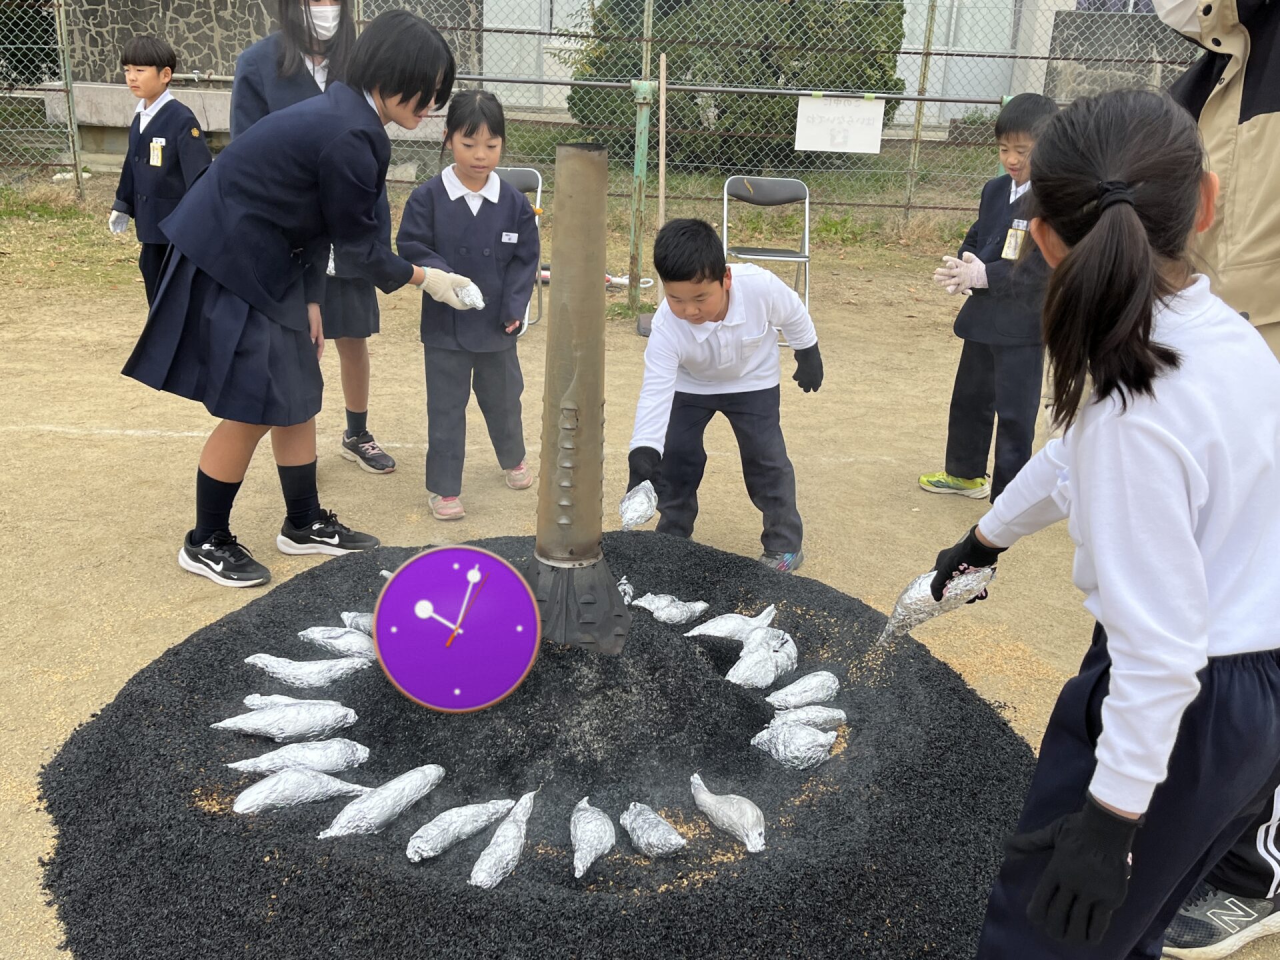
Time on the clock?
10:03:05
